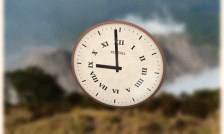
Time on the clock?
8:59
